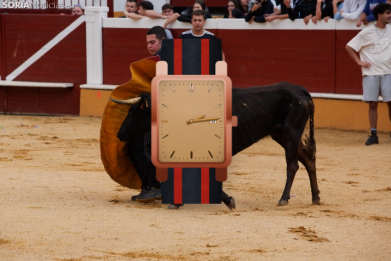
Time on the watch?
2:14
